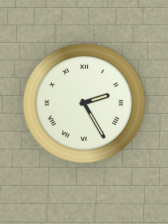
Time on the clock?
2:25
